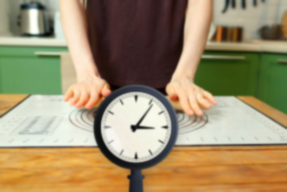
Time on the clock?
3:06
